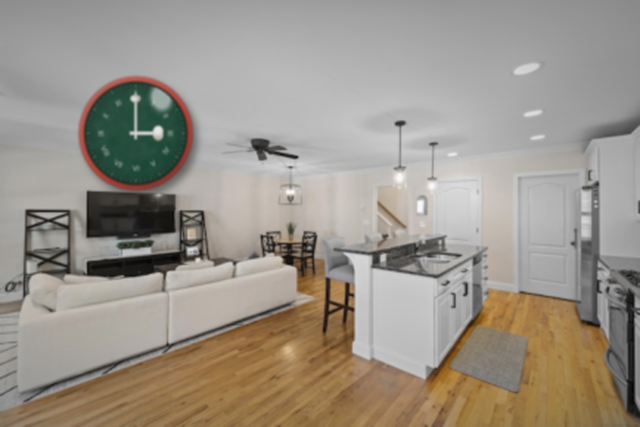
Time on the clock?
3:00
